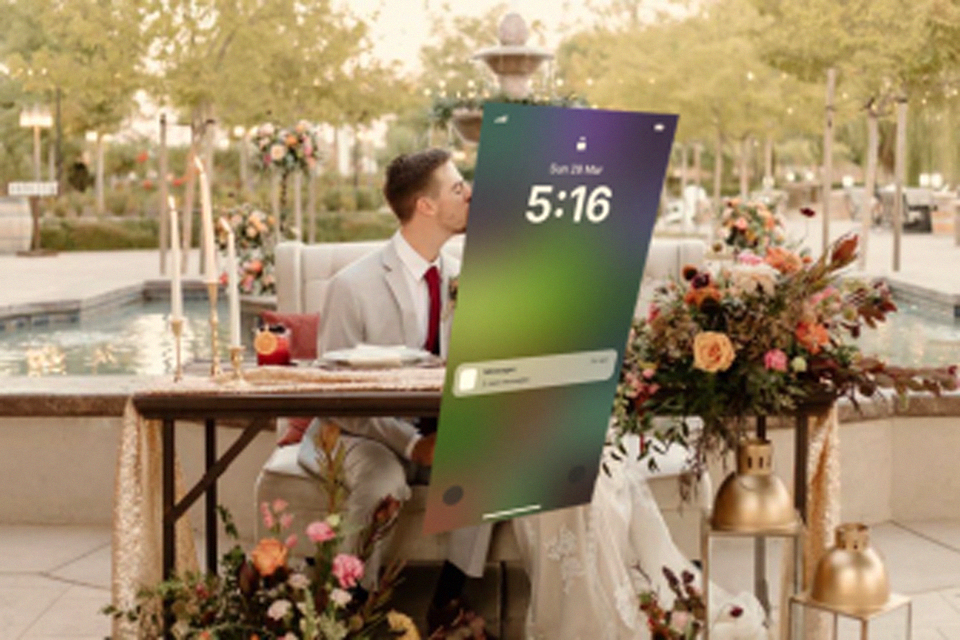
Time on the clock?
5:16
